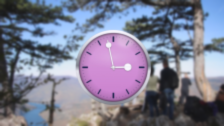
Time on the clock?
2:58
